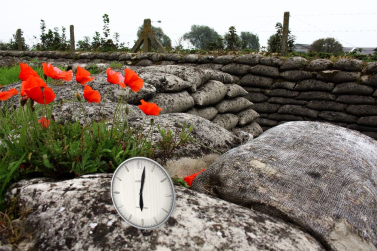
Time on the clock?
6:02
